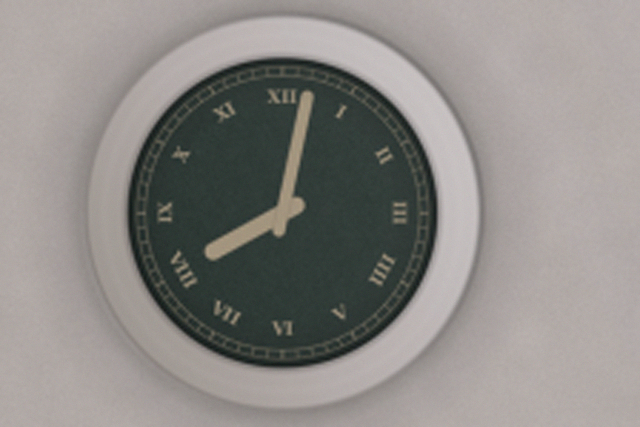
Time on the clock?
8:02
